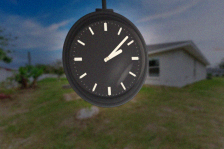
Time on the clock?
2:08
